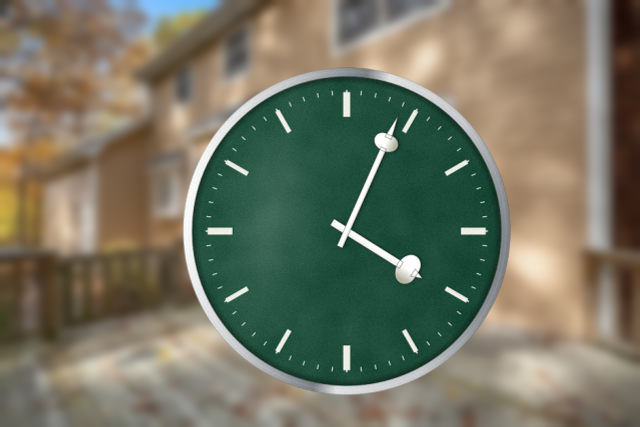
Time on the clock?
4:04
